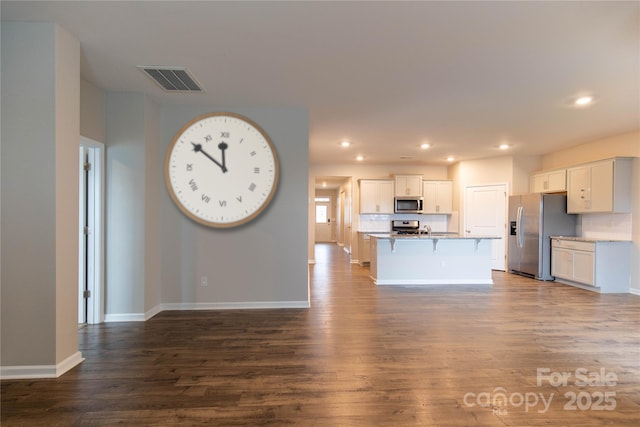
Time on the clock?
11:51
